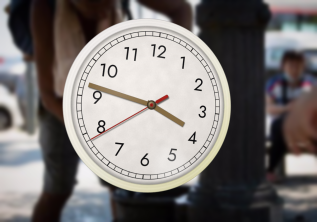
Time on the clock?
3:46:39
